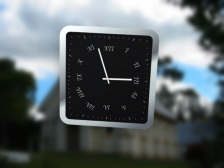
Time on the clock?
2:57
